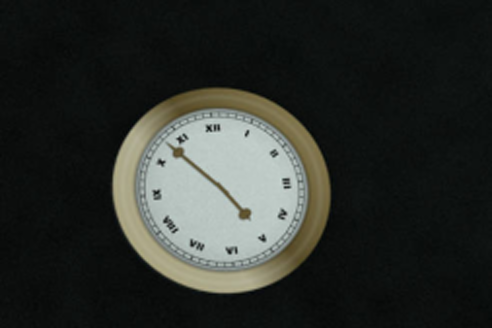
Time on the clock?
4:53
